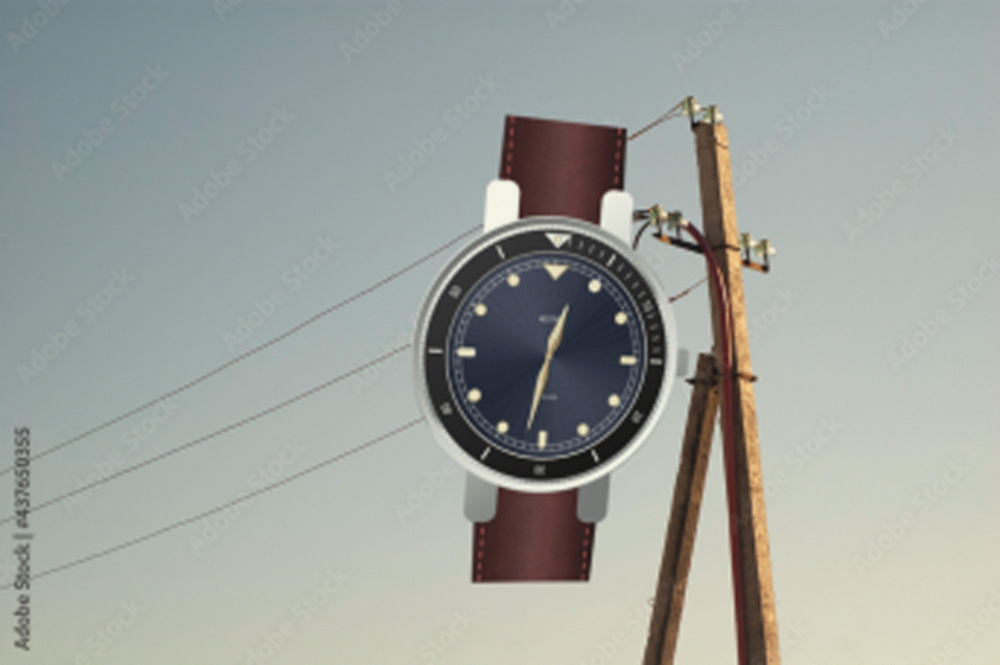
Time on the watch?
12:32
